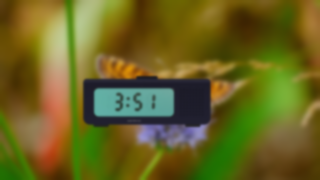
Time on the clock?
3:51
